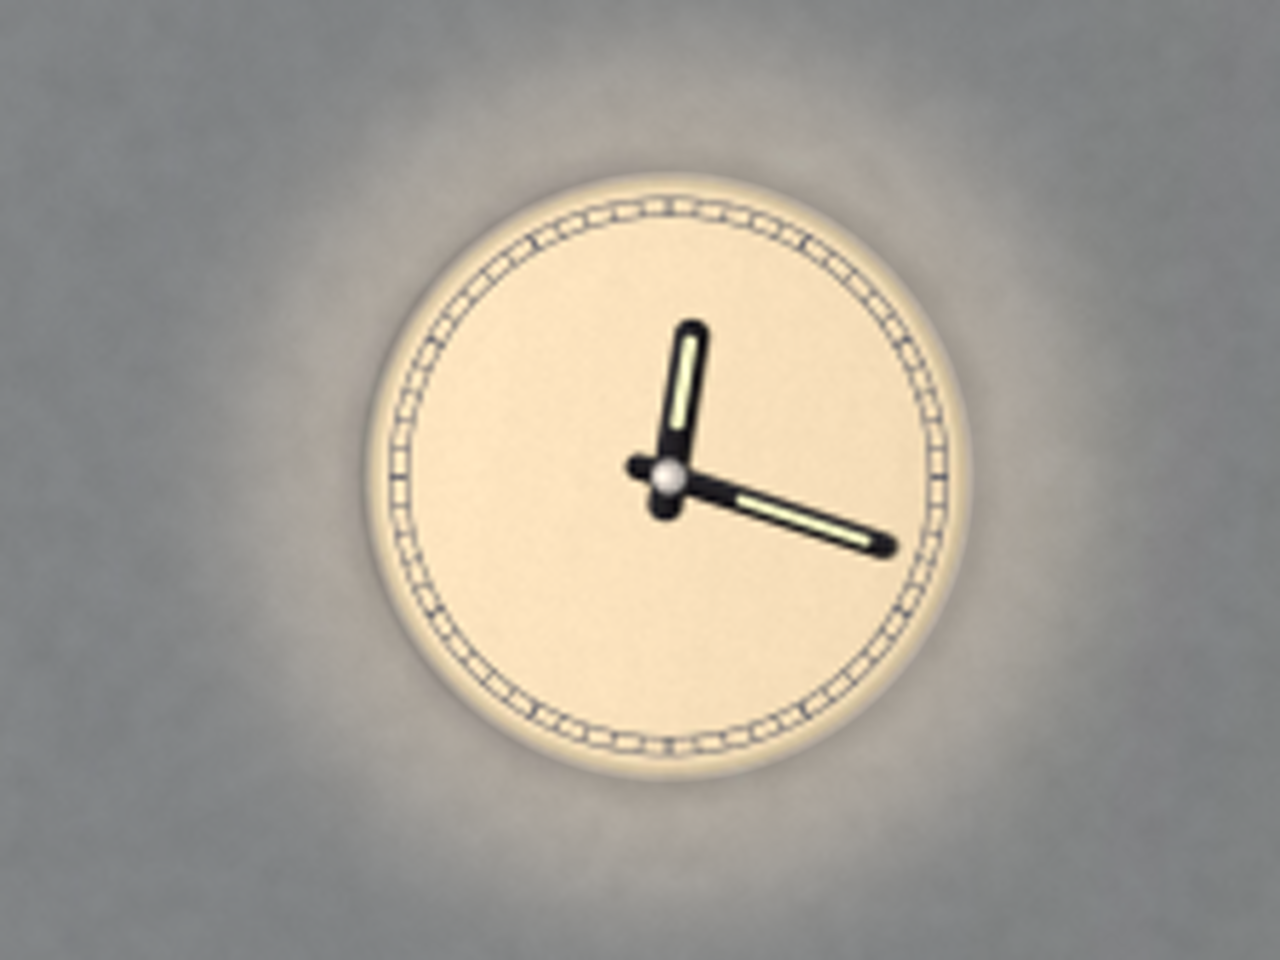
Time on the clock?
12:18
